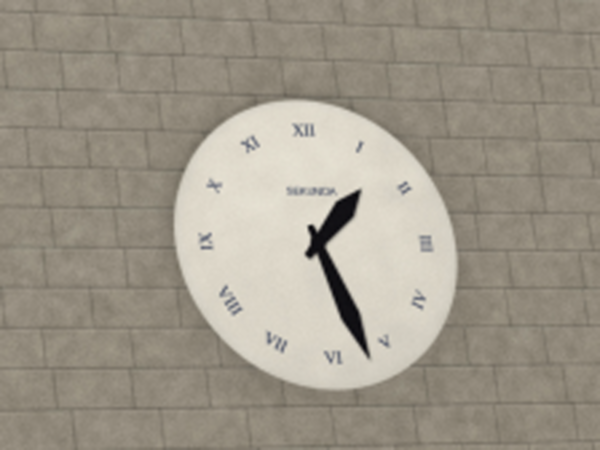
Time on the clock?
1:27
